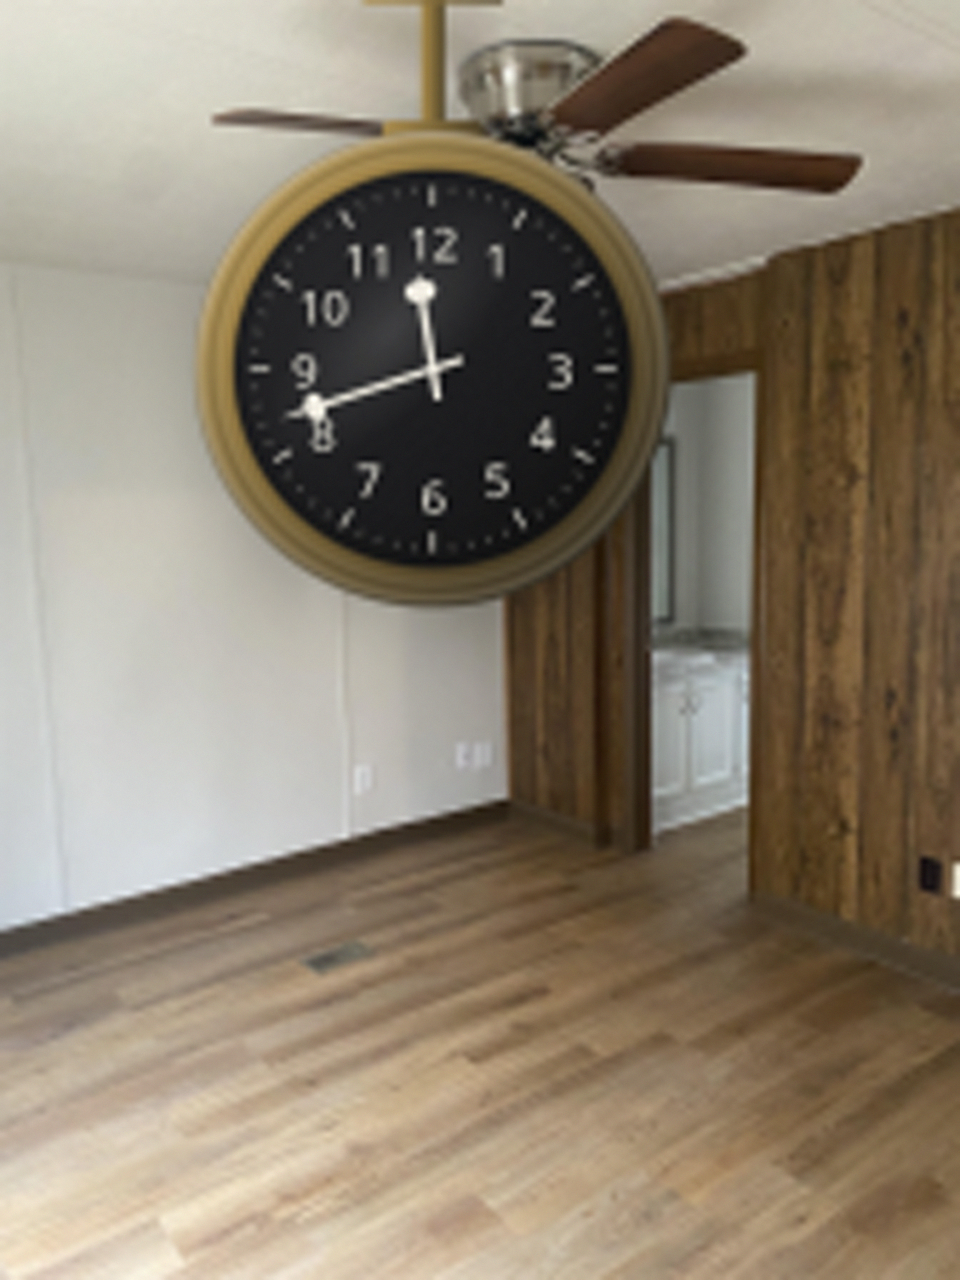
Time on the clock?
11:42
